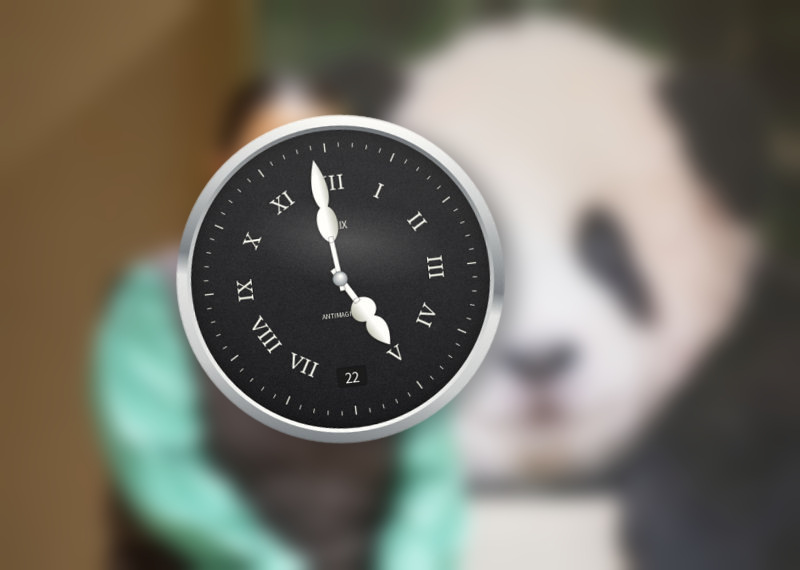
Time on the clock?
4:59
